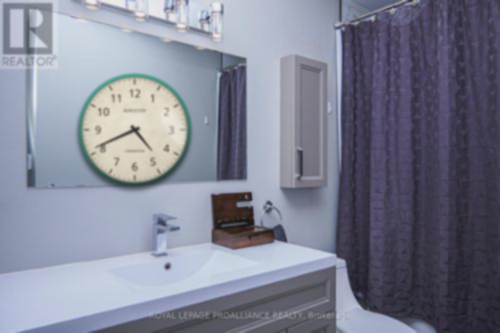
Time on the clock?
4:41
